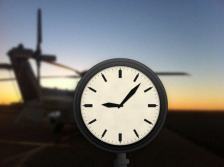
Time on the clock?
9:07
